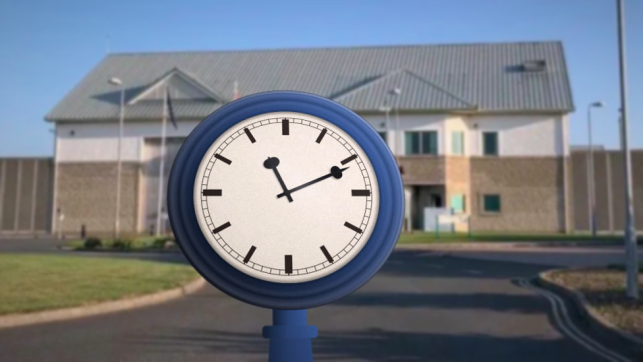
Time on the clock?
11:11
